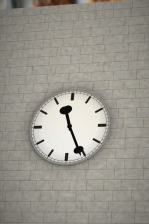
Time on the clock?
11:26
